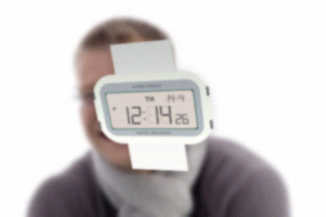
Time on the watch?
12:14
